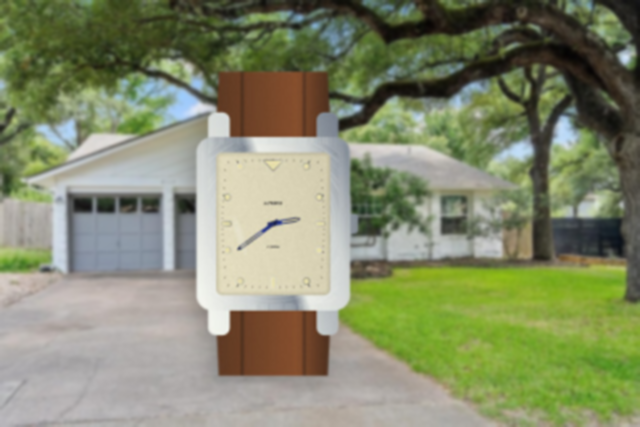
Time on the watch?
2:39
